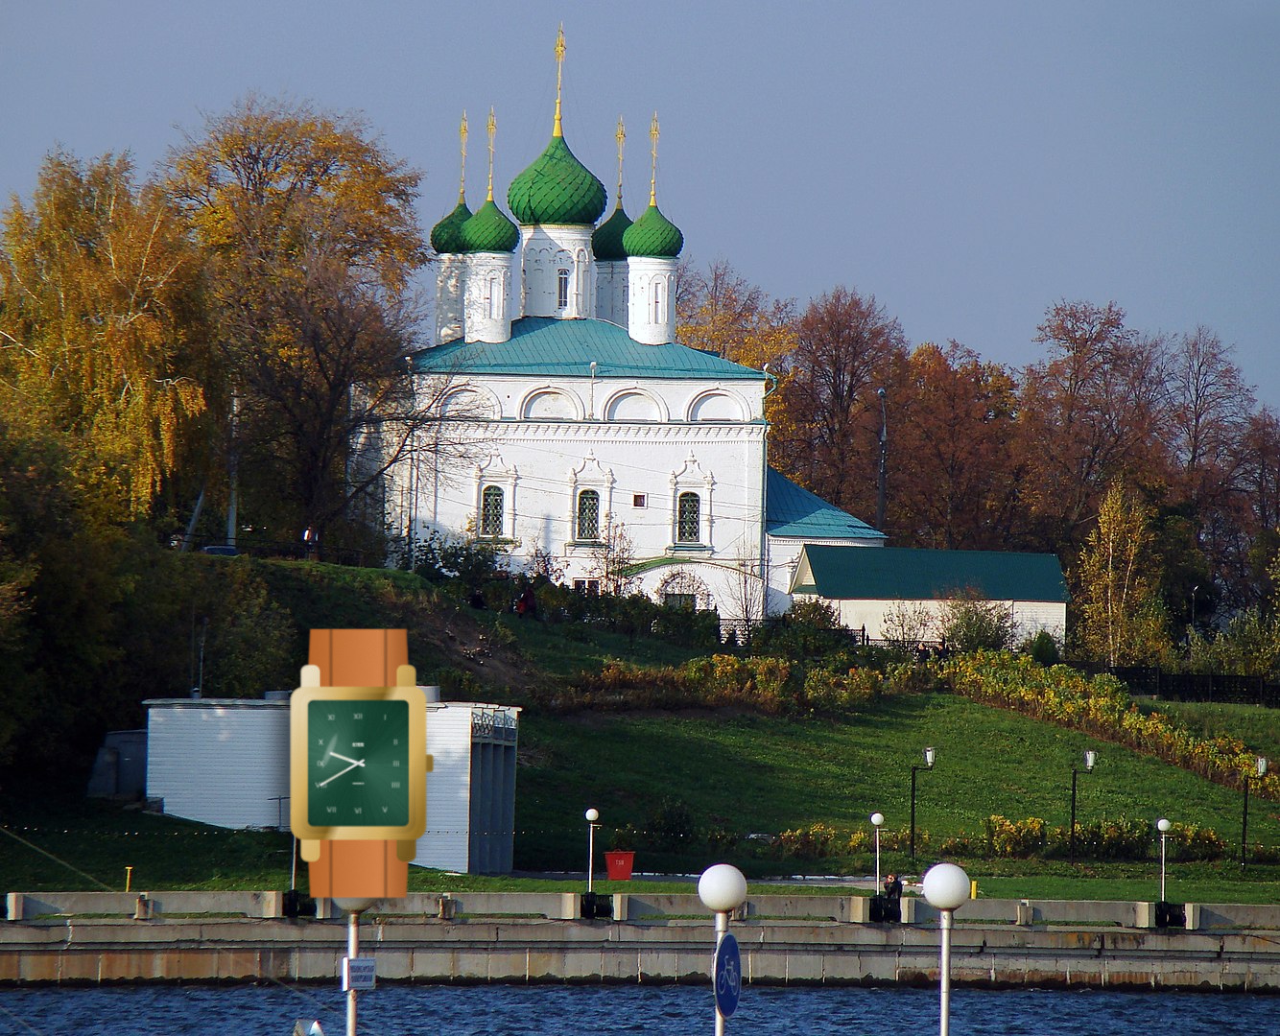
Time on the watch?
9:40
